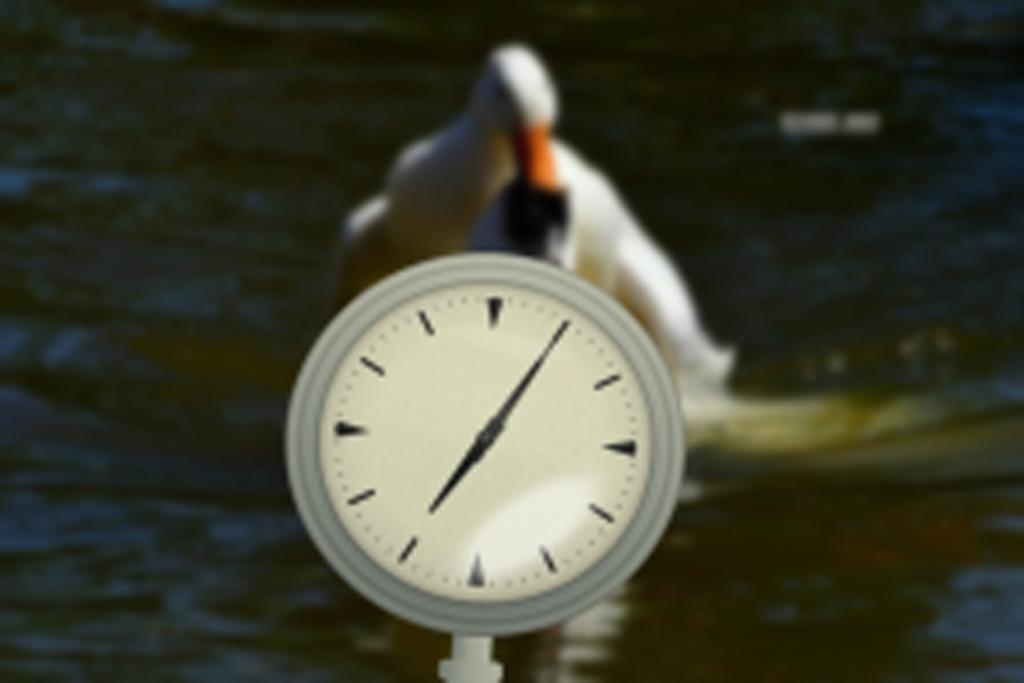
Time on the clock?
7:05
